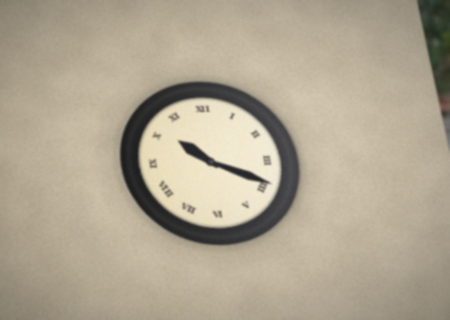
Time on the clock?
10:19
